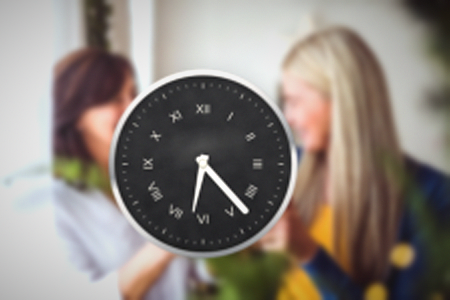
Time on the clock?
6:23
